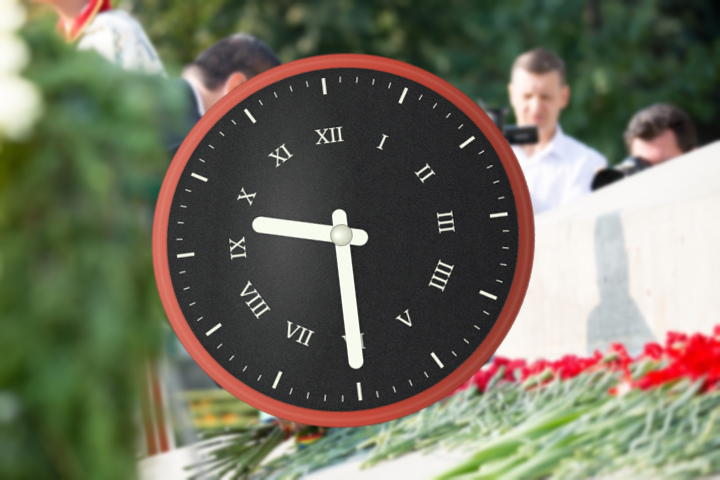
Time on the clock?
9:30
